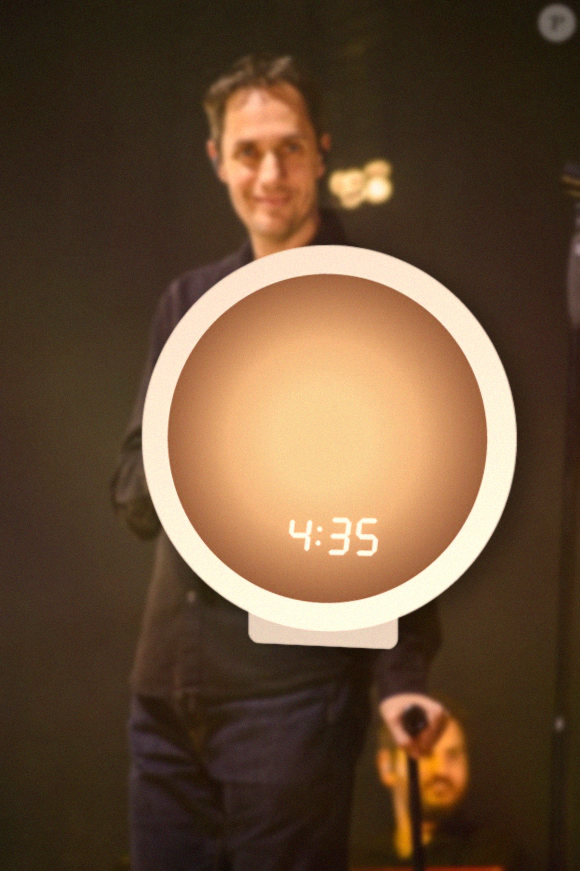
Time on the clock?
4:35
